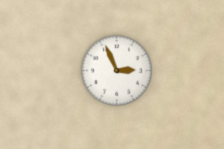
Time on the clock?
2:56
